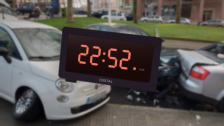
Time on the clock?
22:52
